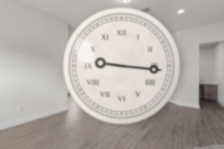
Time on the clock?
9:16
